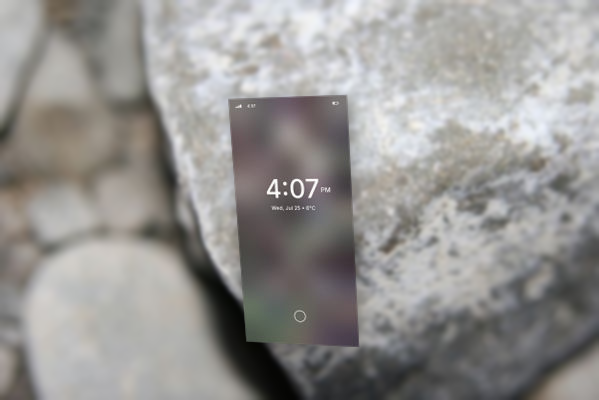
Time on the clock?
4:07
